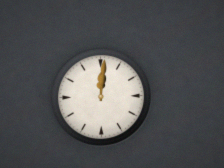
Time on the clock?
12:01
